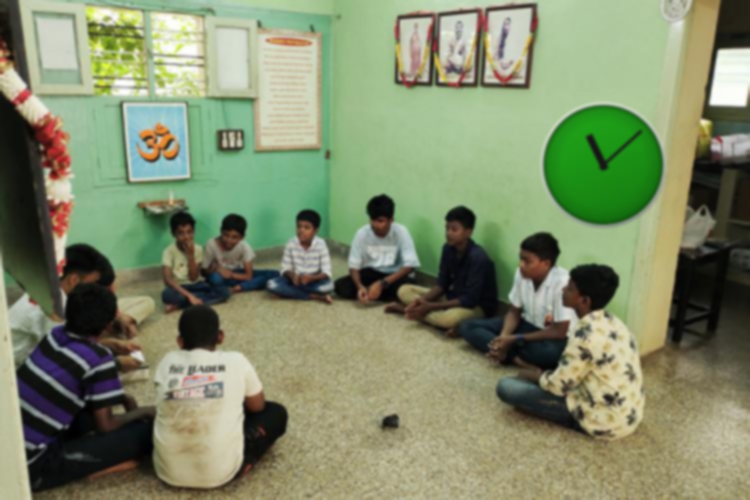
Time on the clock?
11:08
